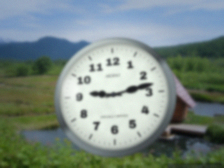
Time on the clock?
9:13
